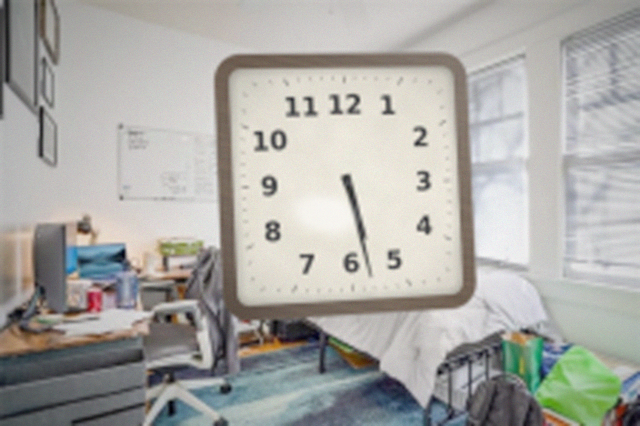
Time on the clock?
5:28
